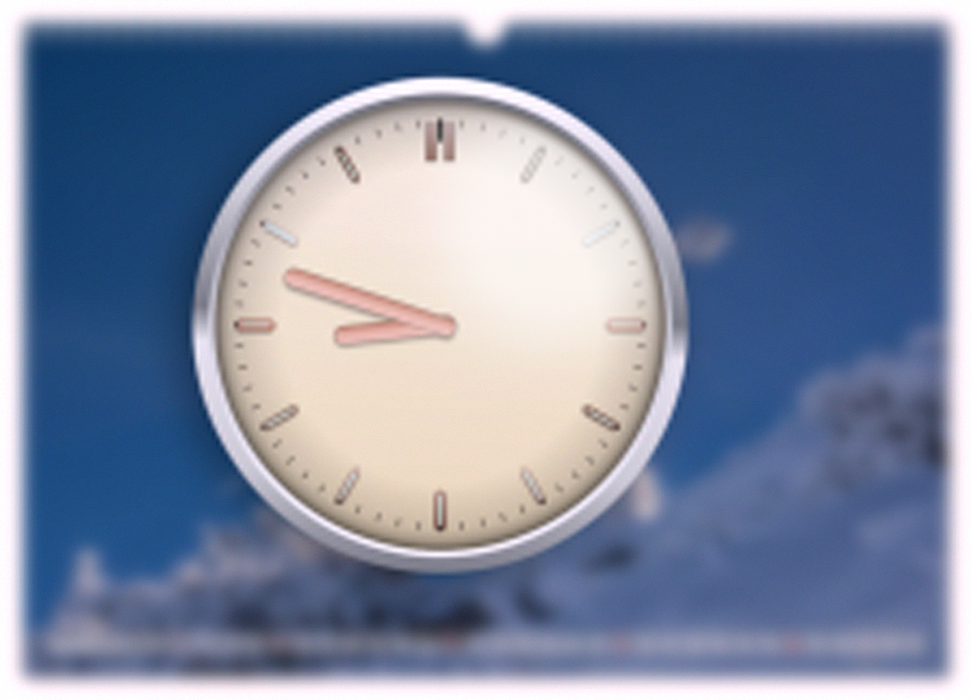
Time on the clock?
8:48
